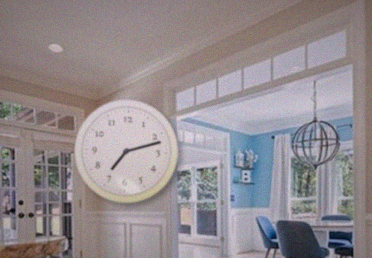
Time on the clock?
7:12
